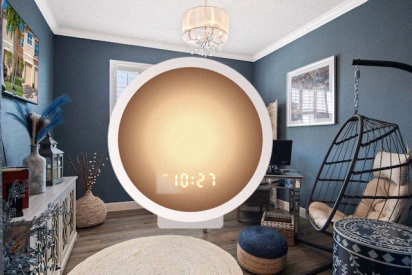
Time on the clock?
10:27
